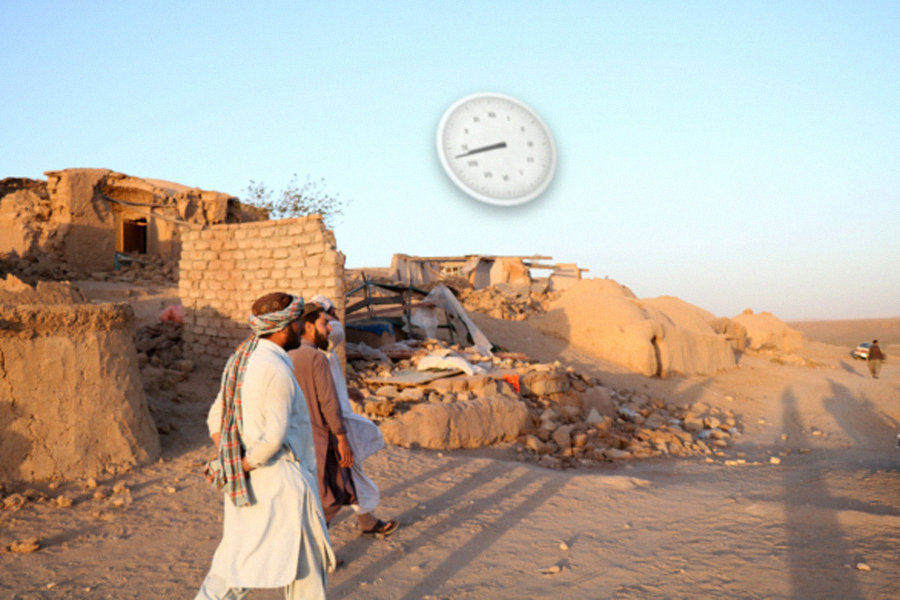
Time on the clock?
8:43
